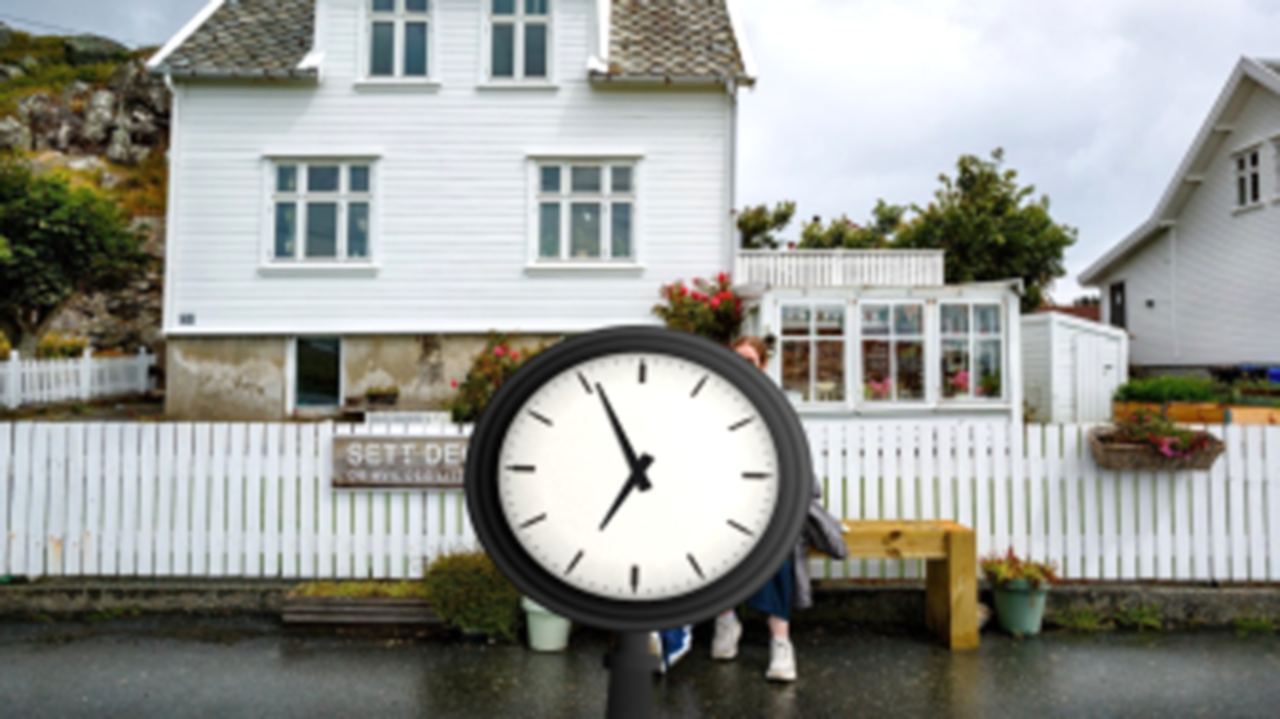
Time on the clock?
6:56
